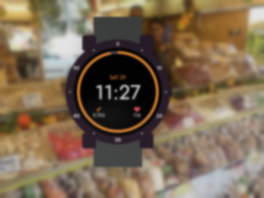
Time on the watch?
11:27
